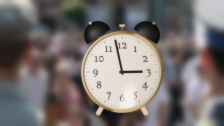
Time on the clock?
2:58
